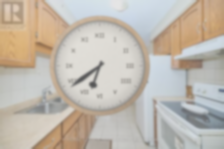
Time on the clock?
6:39
